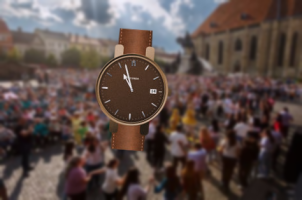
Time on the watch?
10:57
